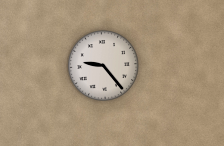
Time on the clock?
9:24
